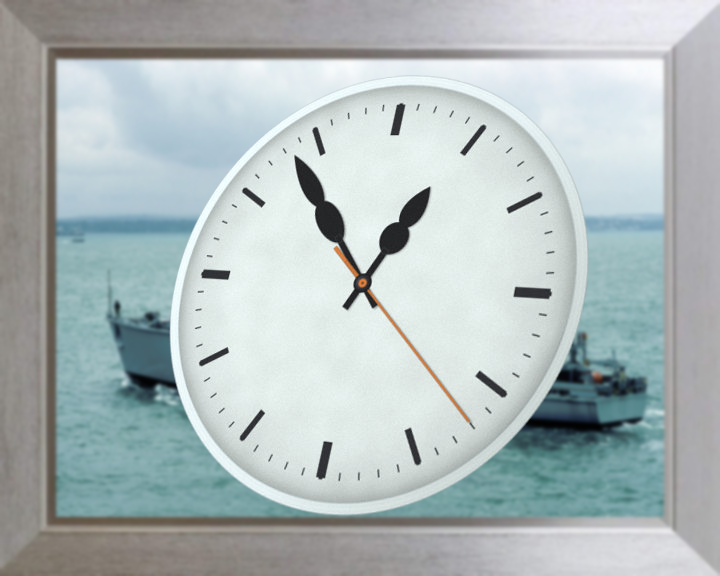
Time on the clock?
12:53:22
